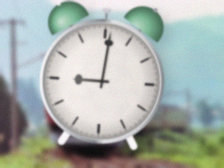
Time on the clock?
9:01
